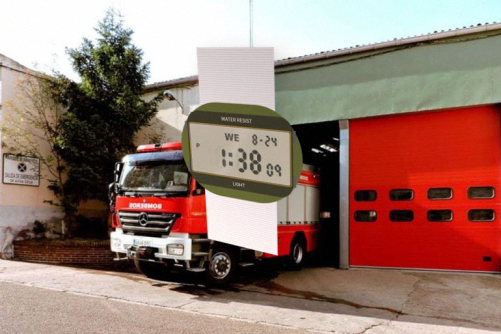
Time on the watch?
1:38:09
